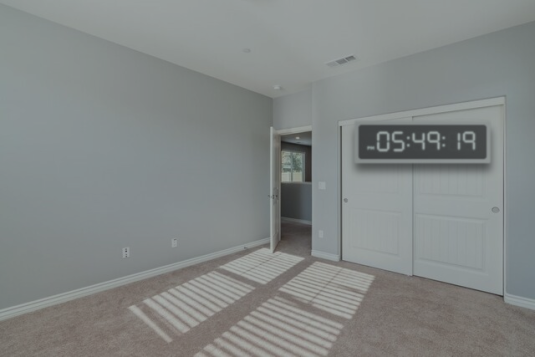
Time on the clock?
5:49:19
